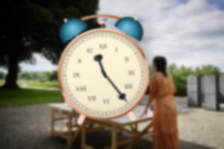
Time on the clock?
11:24
